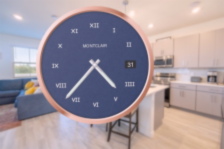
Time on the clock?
4:37
